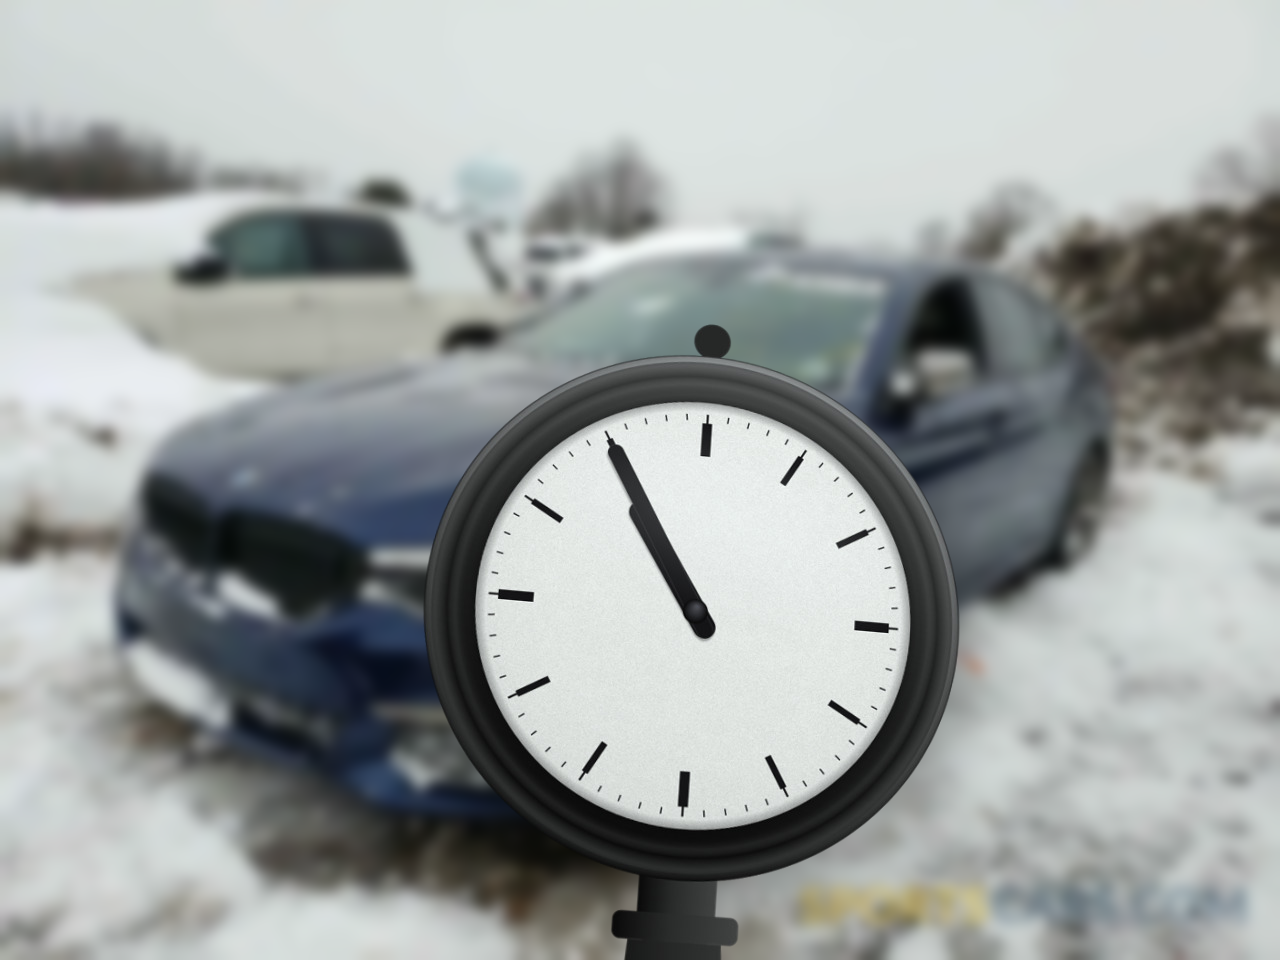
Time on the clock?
10:55
